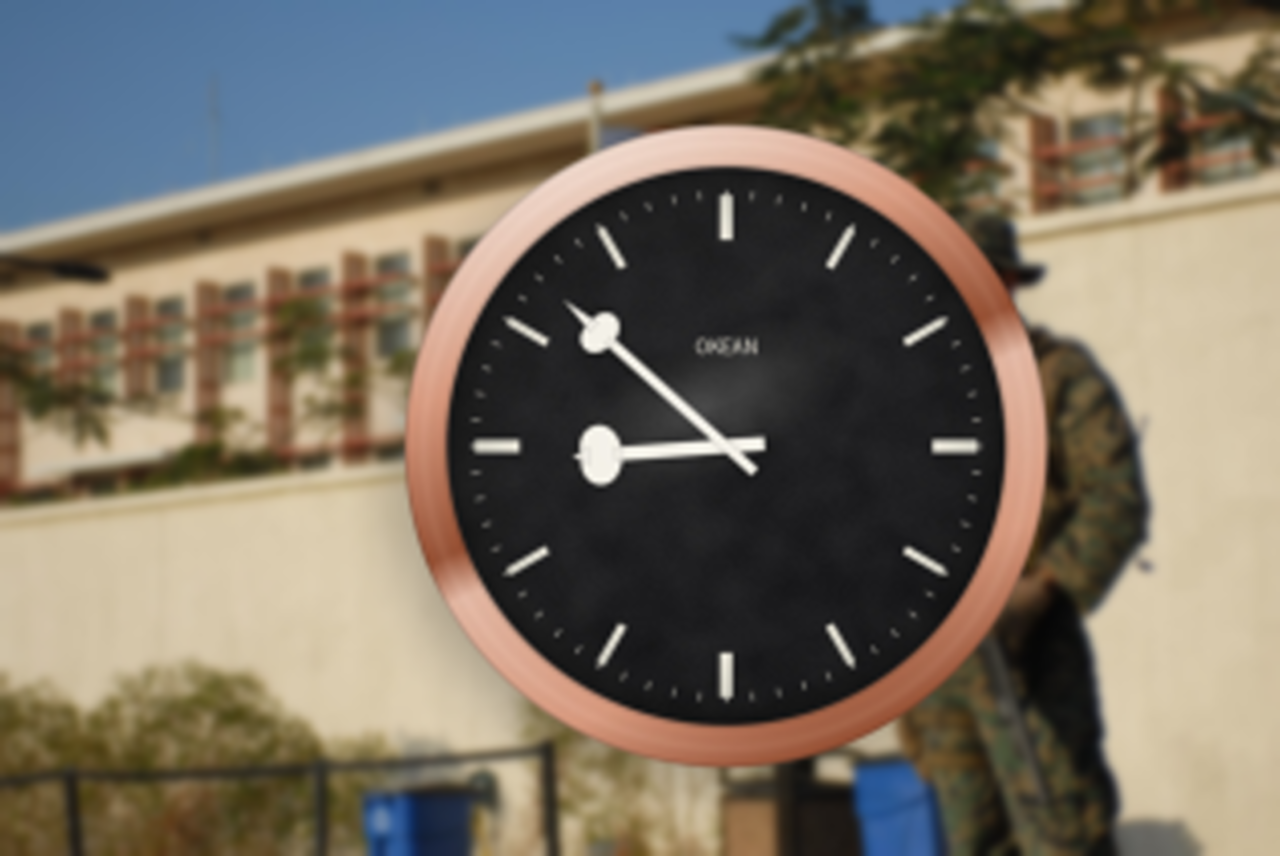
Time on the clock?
8:52
